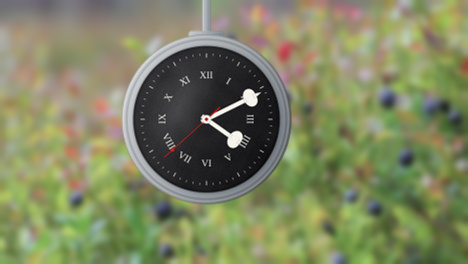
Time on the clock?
4:10:38
